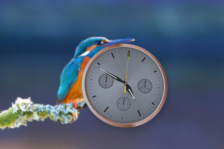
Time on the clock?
4:49
